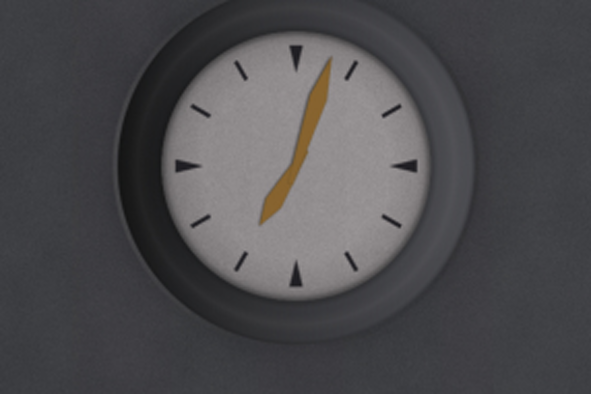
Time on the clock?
7:03
